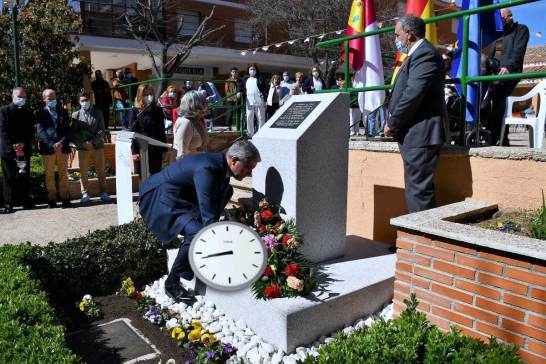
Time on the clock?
8:43
